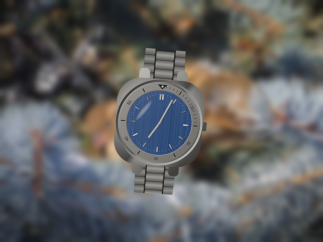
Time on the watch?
7:04
